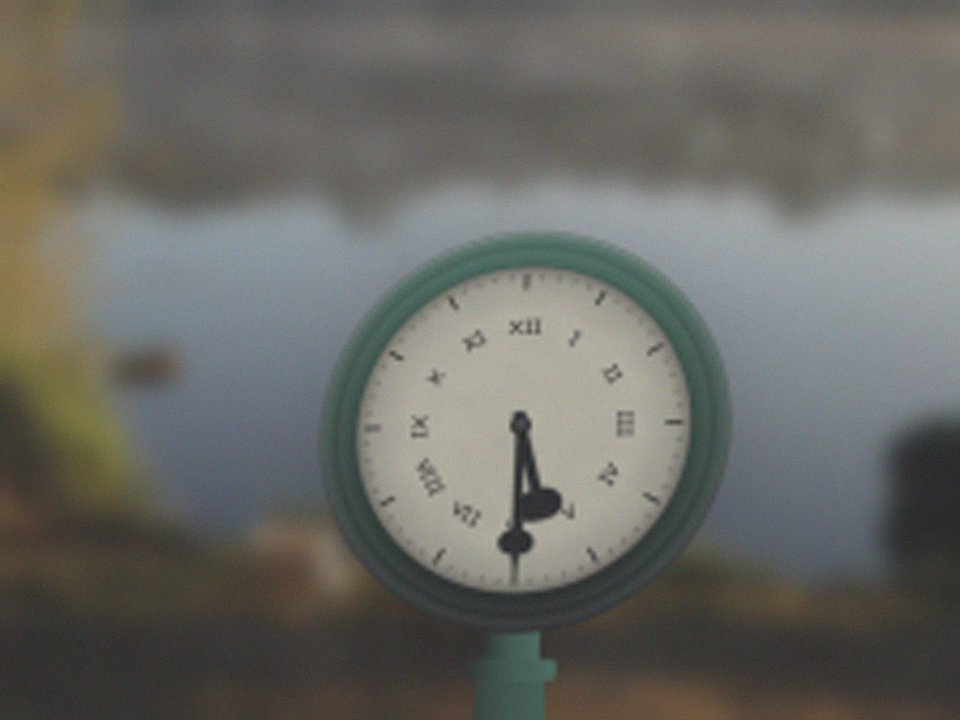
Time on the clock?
5:30
